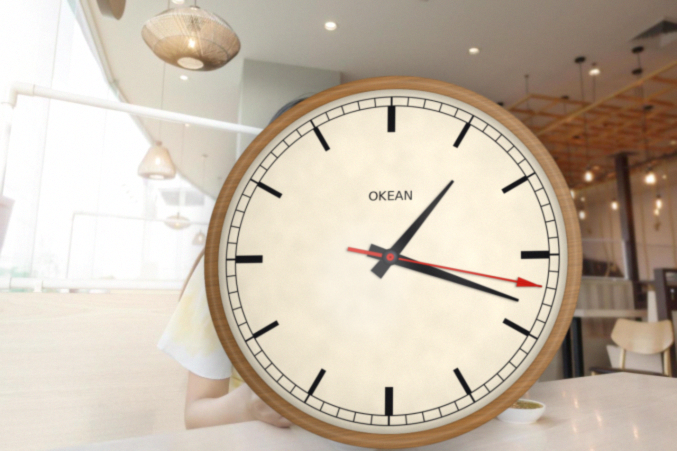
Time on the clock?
1:18:17
